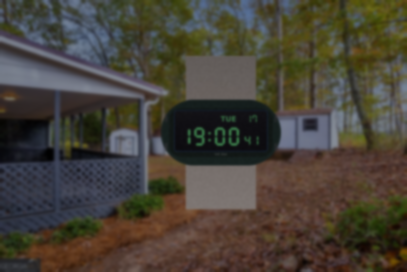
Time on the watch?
19:00
